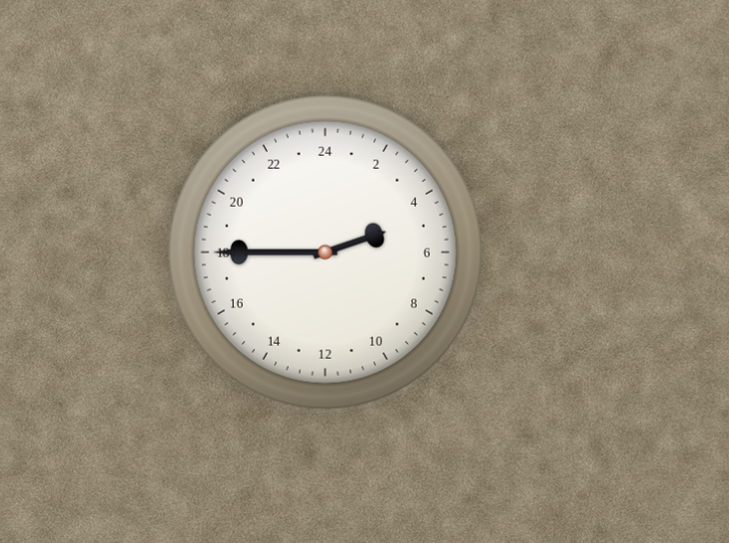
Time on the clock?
4:45
